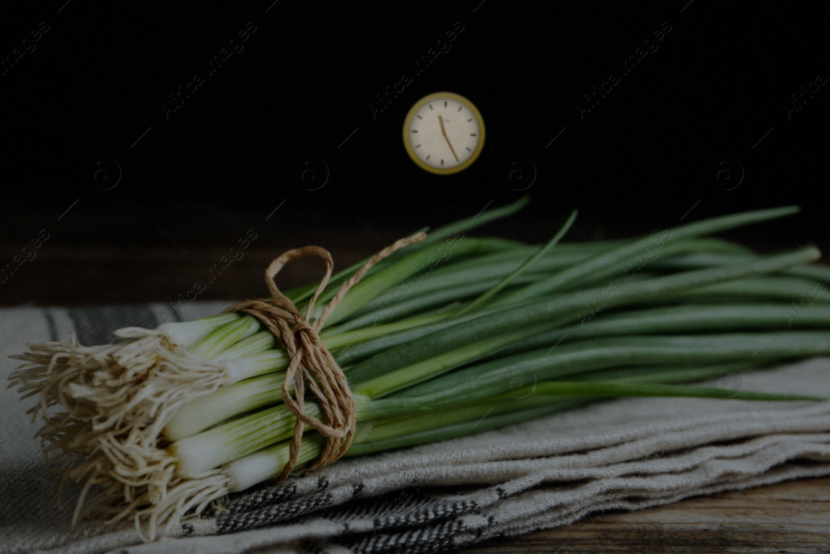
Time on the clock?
11:25
